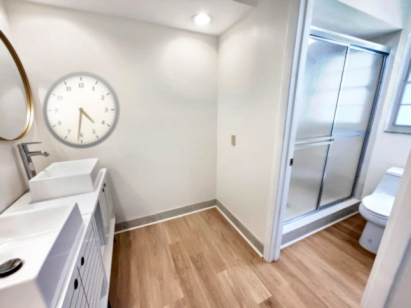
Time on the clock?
4:31
